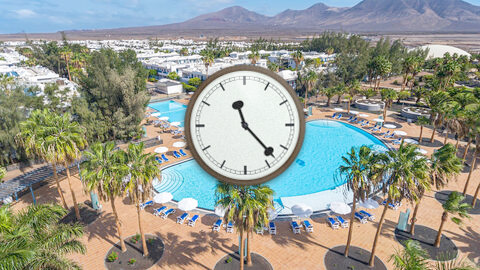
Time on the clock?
11:23
